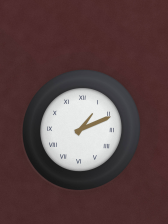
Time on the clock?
1:11
